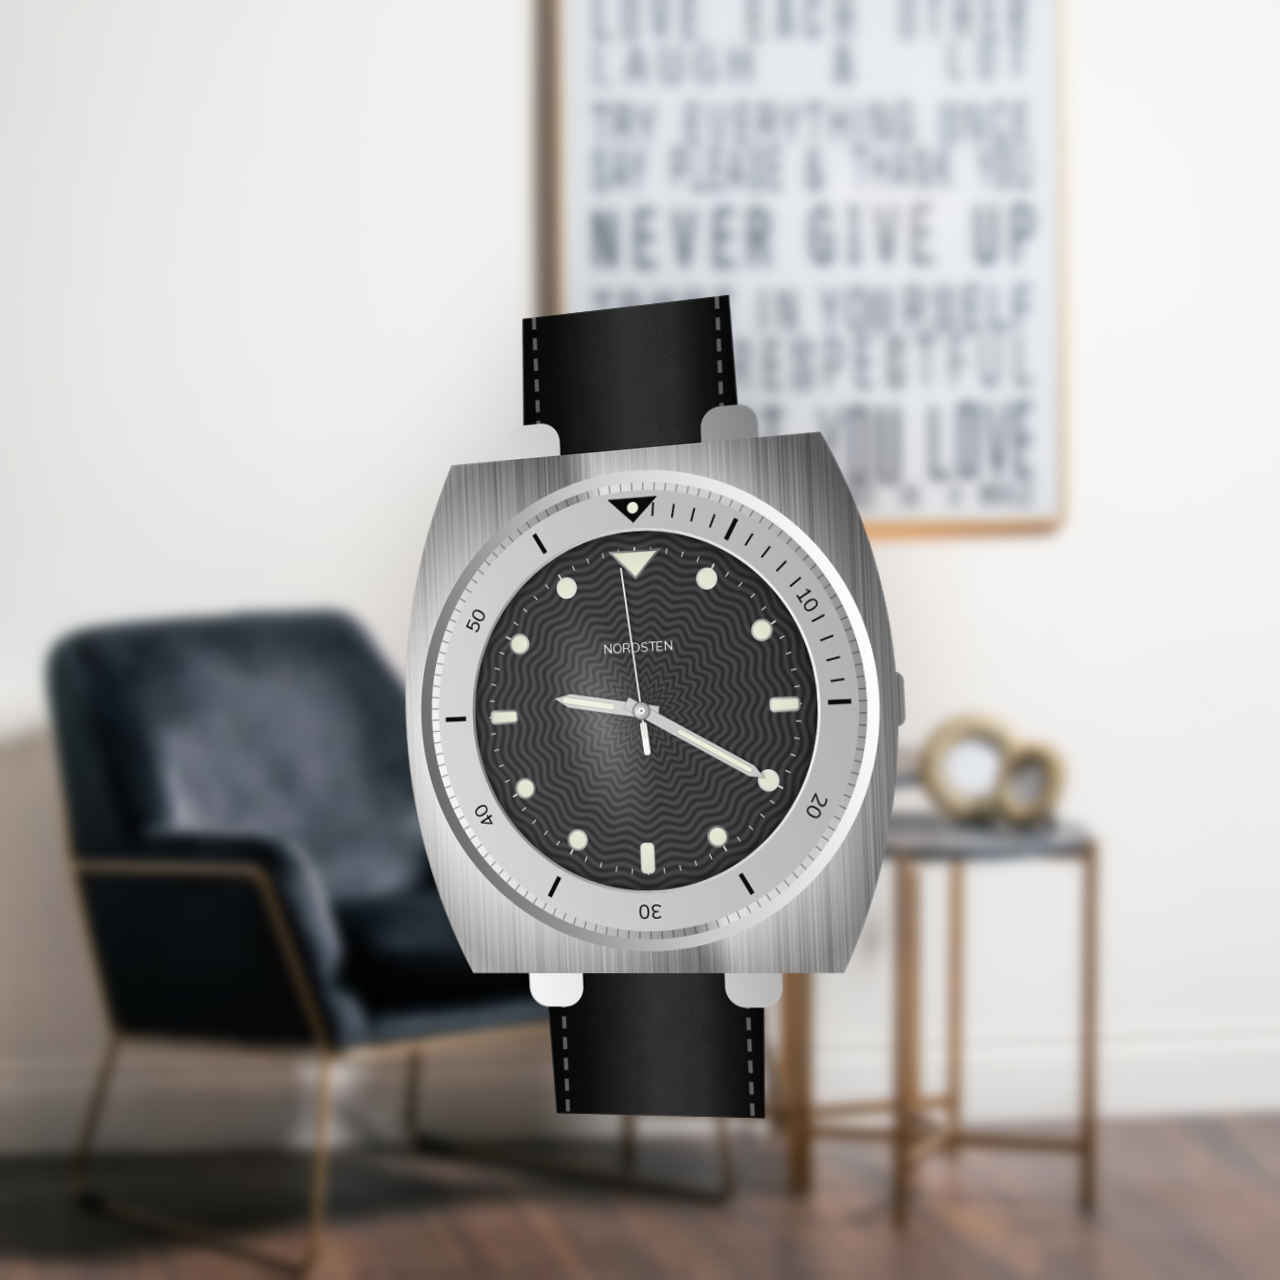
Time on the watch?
9:19:59
